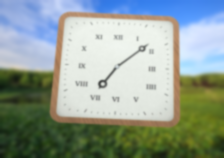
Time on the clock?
7:08
